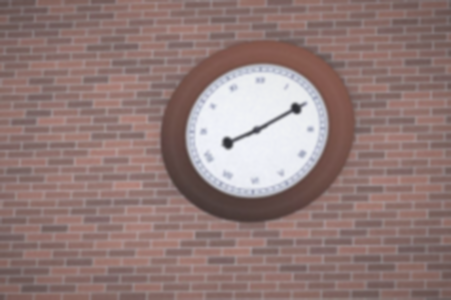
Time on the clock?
8:10
